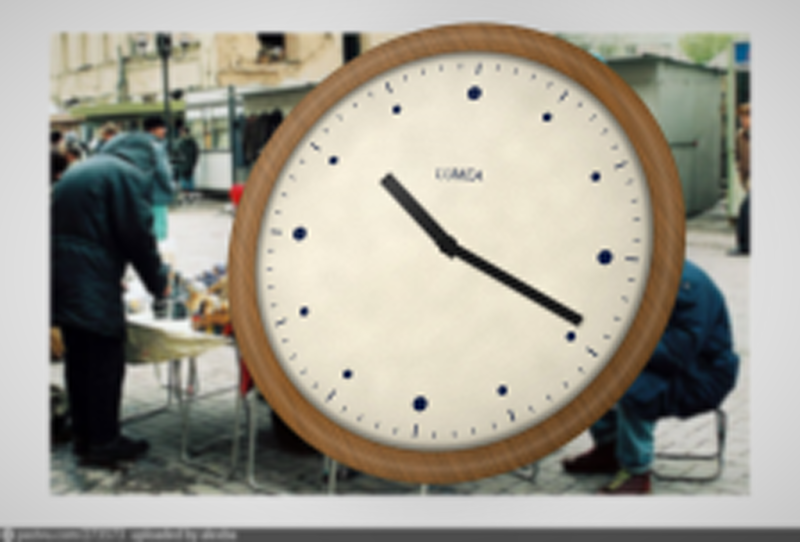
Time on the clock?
10:19
